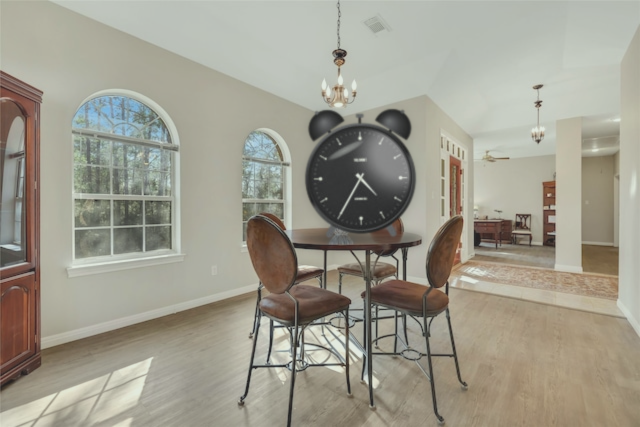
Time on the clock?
4:35
